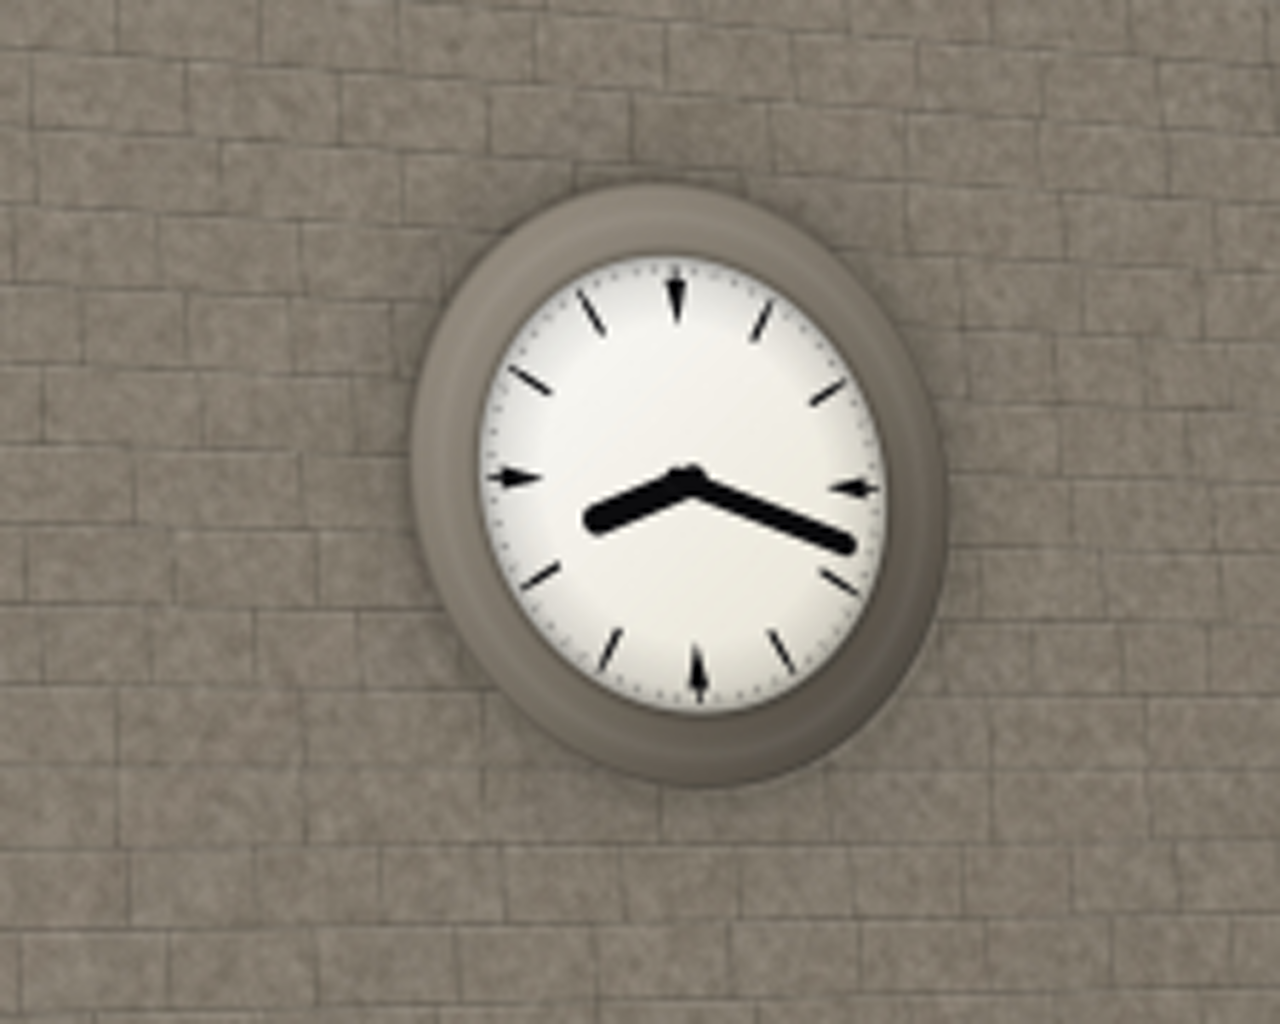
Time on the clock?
8:18
